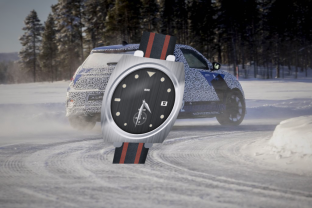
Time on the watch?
4:31
